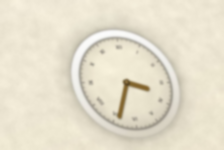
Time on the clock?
3:34
